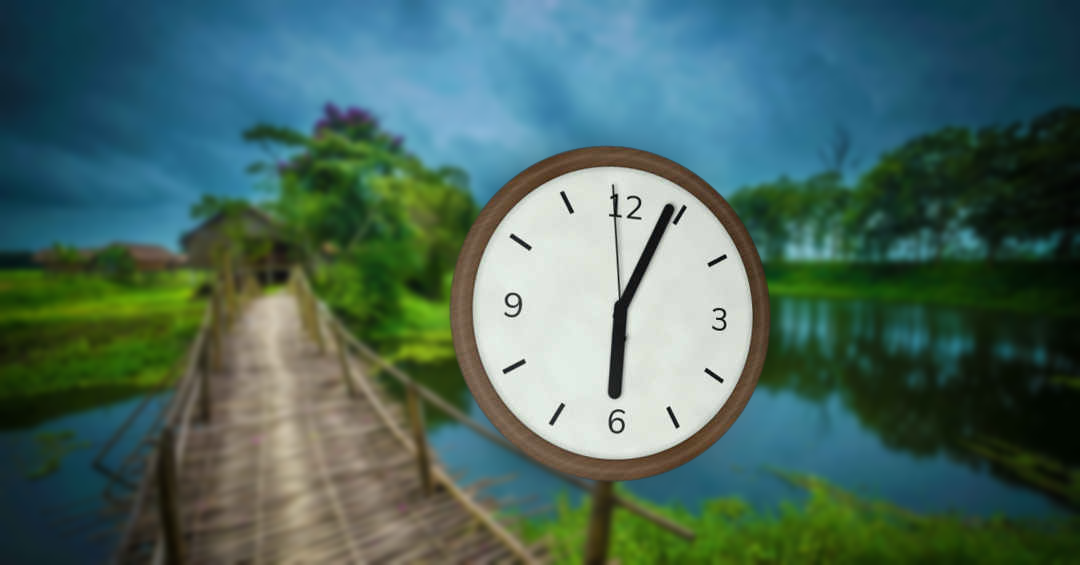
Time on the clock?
6:03:59
